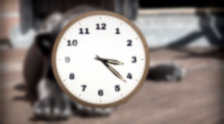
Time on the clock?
3:22
